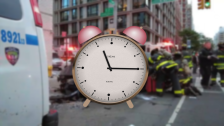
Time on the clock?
11:15
